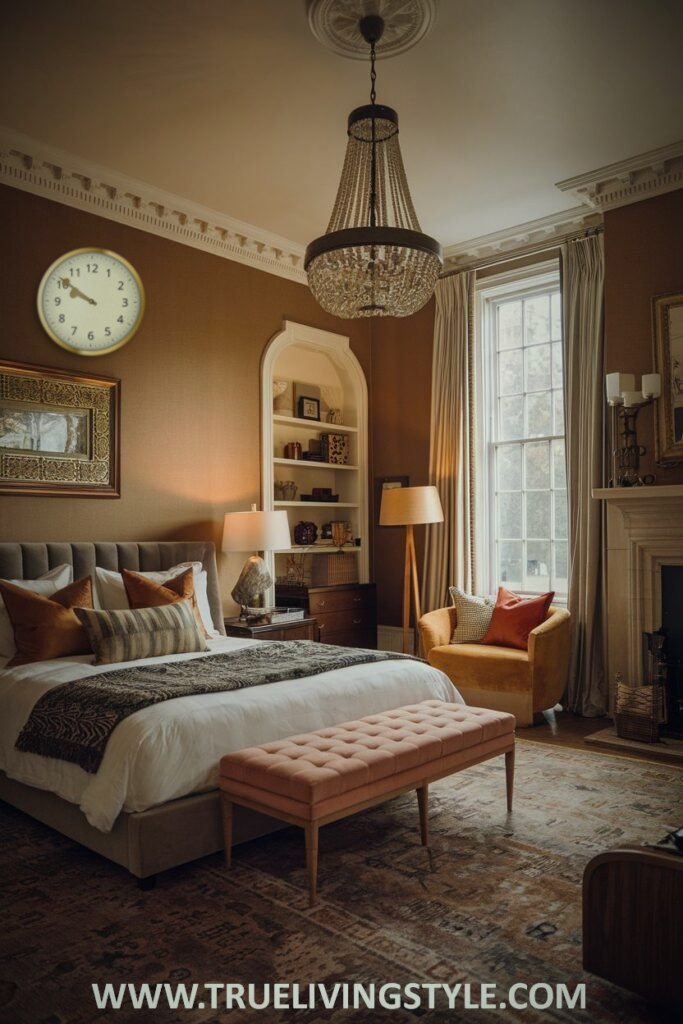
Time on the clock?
9:51
